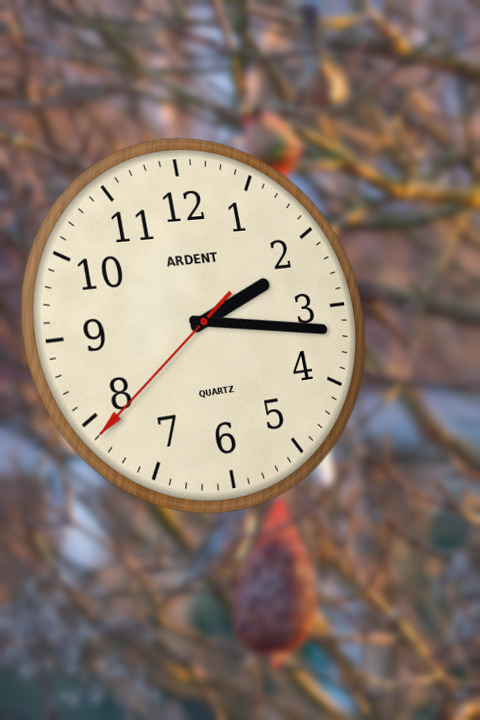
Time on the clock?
2:16:39
